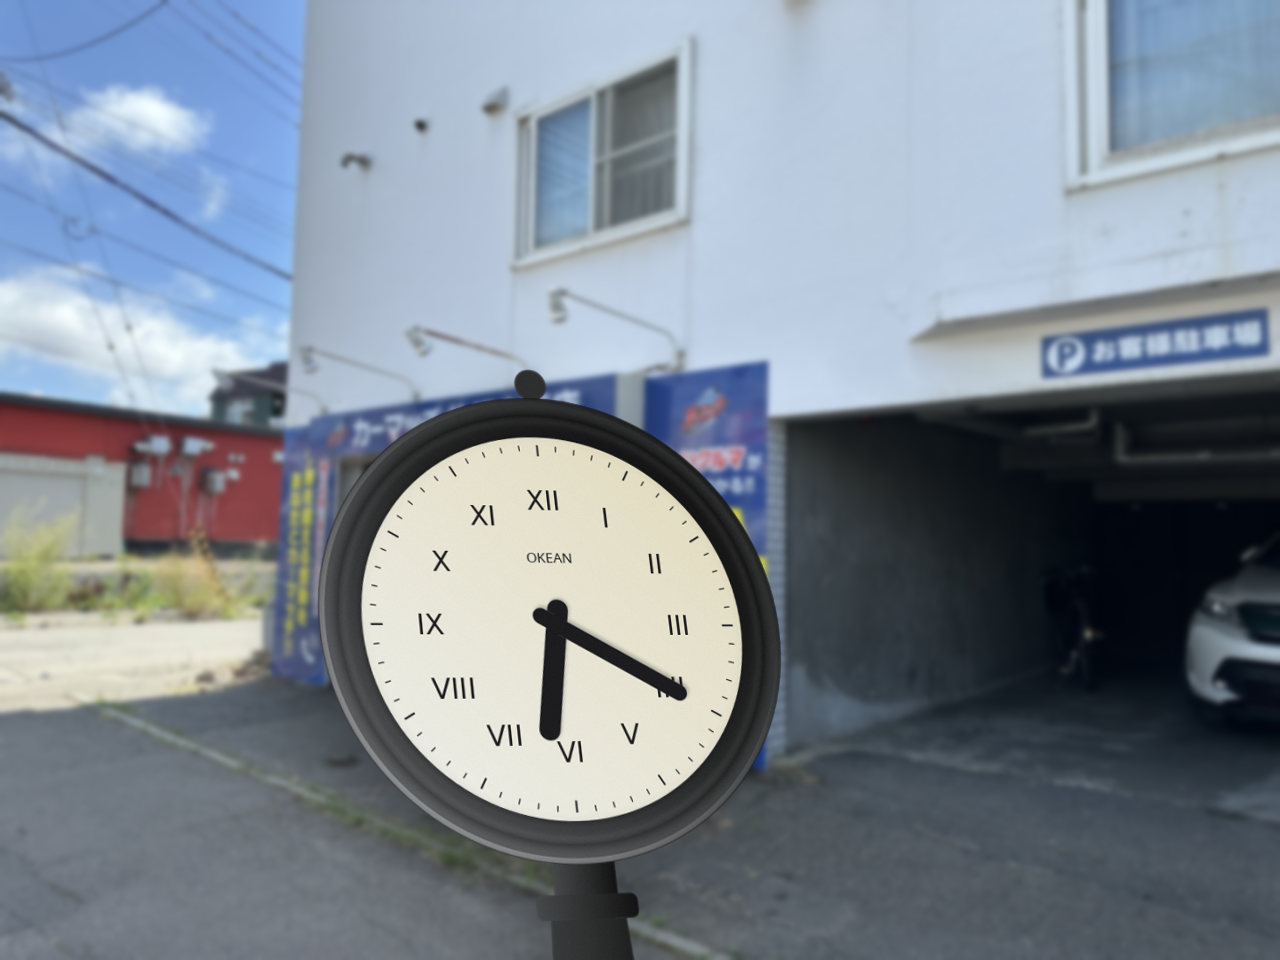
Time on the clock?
6:20
